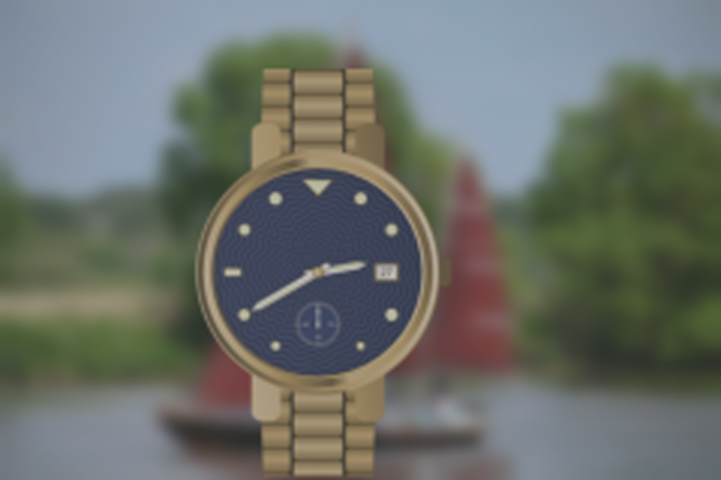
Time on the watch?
2:40
